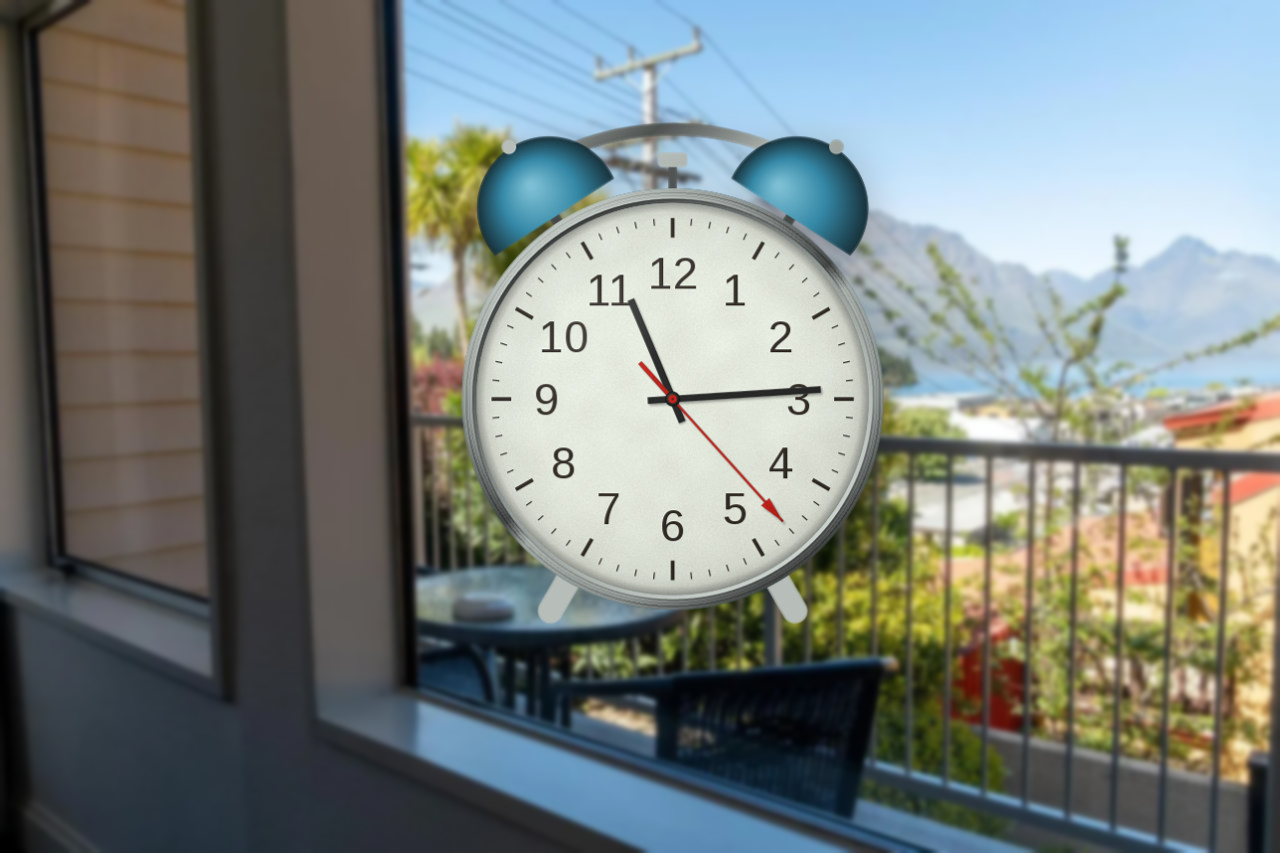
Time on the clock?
11:14:23
